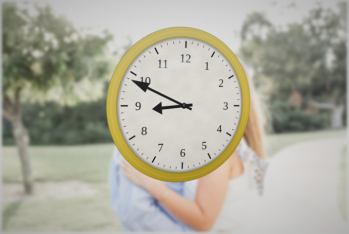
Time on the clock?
8:49
